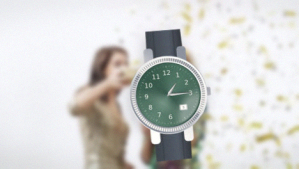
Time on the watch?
1:15
